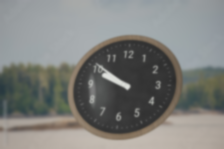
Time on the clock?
9:51
